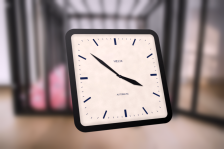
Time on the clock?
3:52
